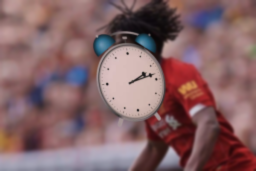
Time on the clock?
2:13
